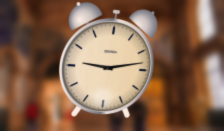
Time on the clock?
9:13
